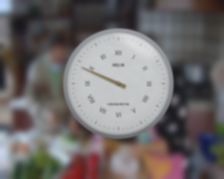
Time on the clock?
9:49
